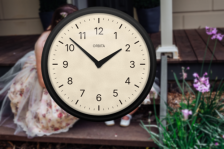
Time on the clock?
1:52
